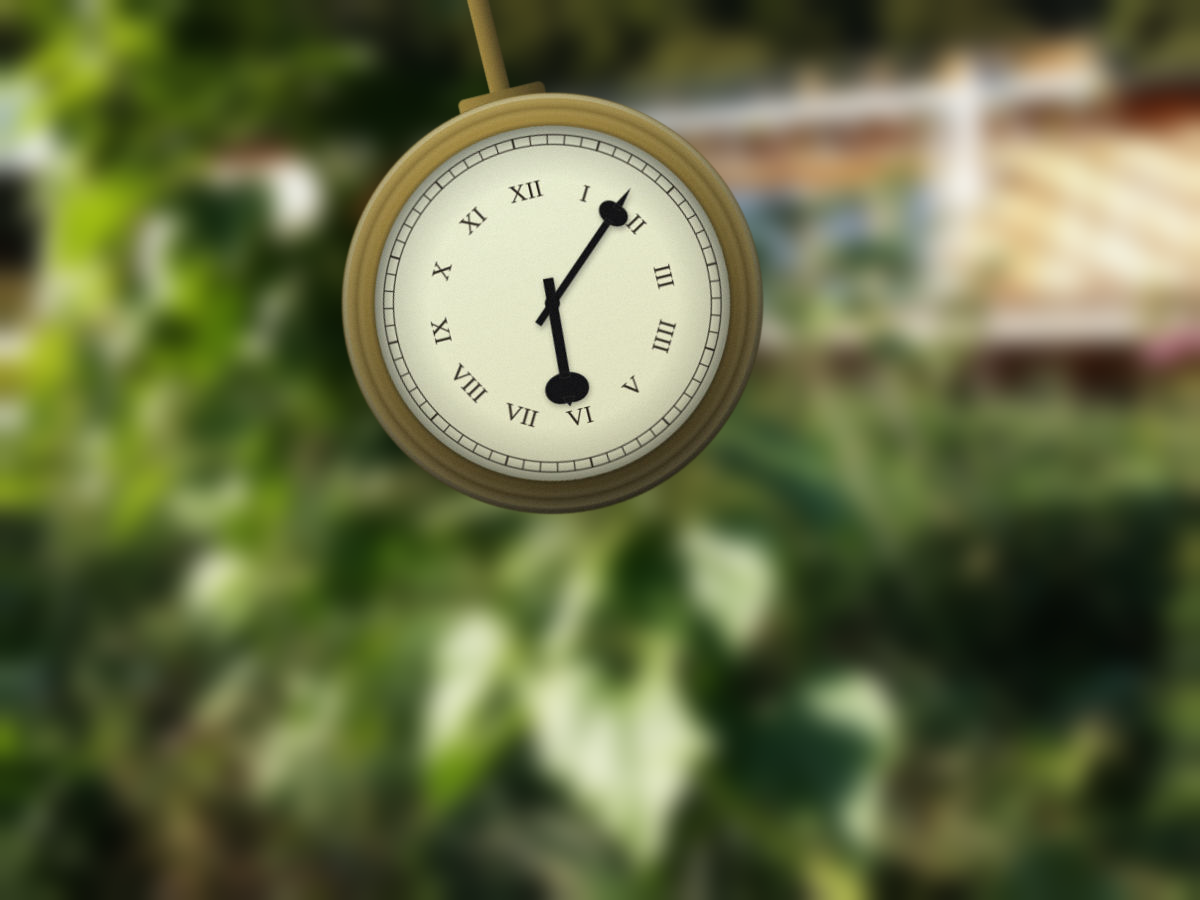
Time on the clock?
6:08
